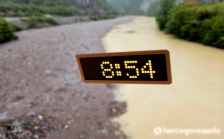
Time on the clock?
8:54
